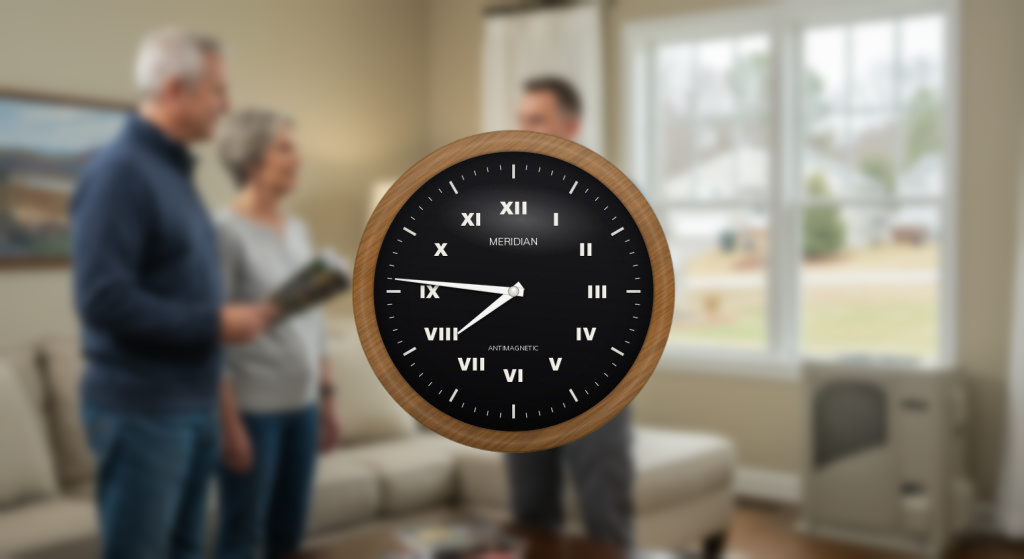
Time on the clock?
7:46
